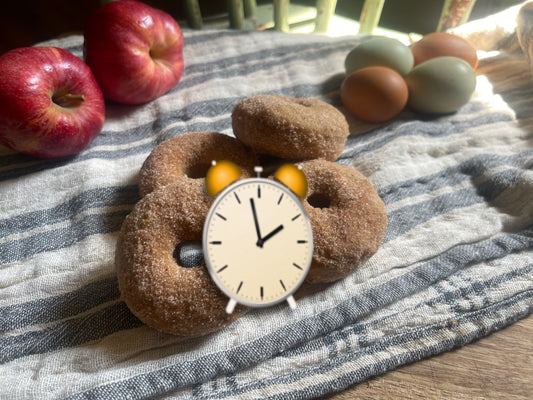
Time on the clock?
1:58
